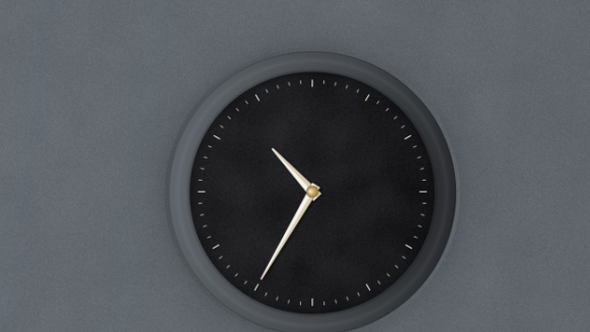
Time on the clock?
10:35
